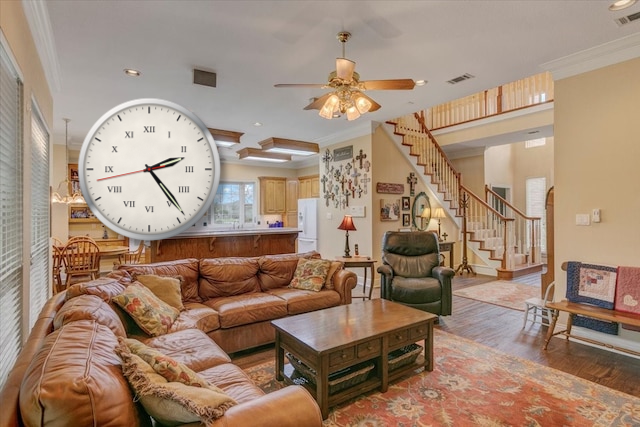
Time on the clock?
2:23:43
